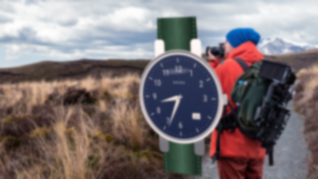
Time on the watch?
8:34
